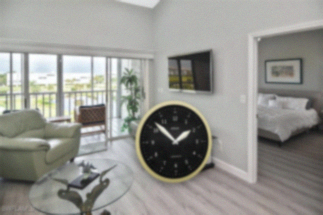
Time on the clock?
1:52
